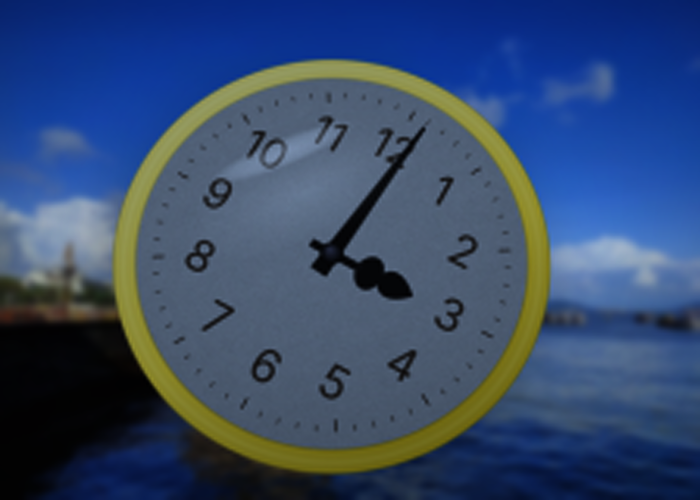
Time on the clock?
3:01
